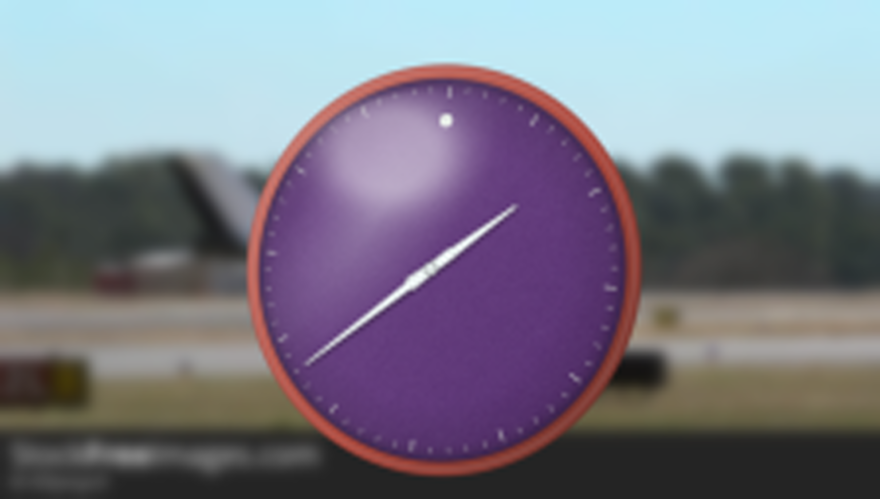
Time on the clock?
1:38
